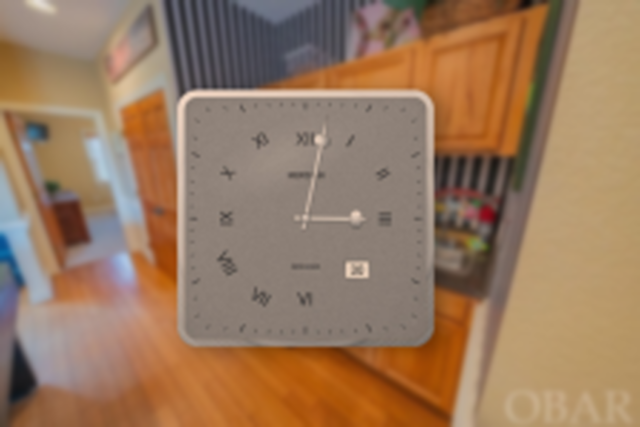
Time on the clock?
3:02
